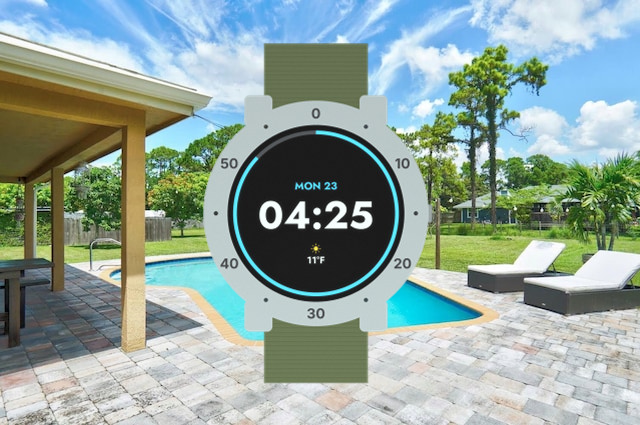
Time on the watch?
4:25
